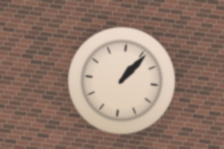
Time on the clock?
1:06
